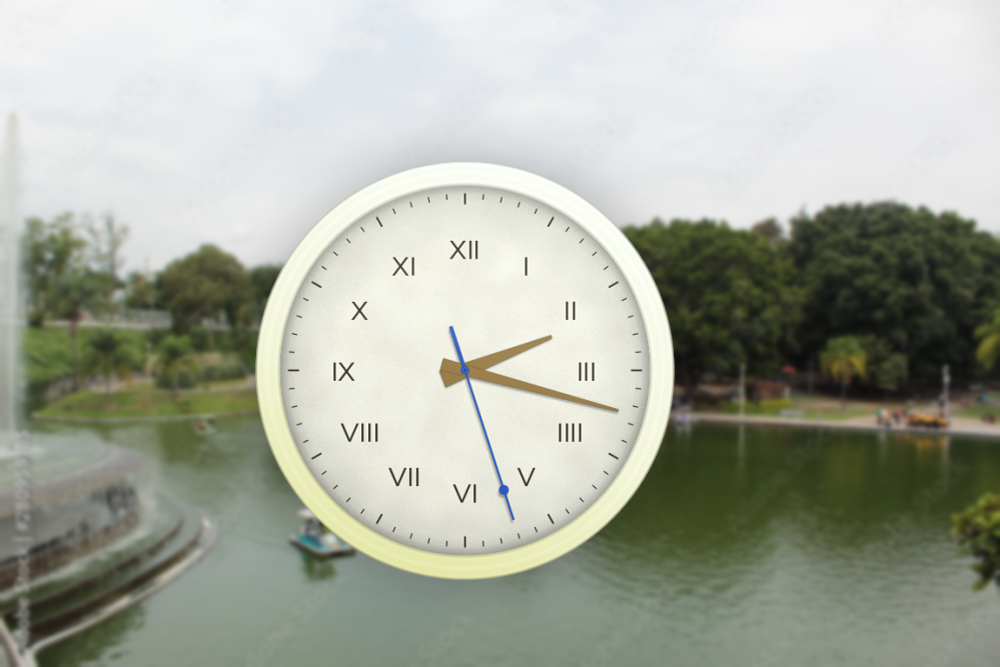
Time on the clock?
2:17:27
